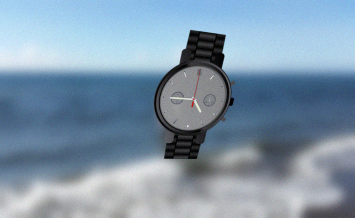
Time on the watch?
4:45
